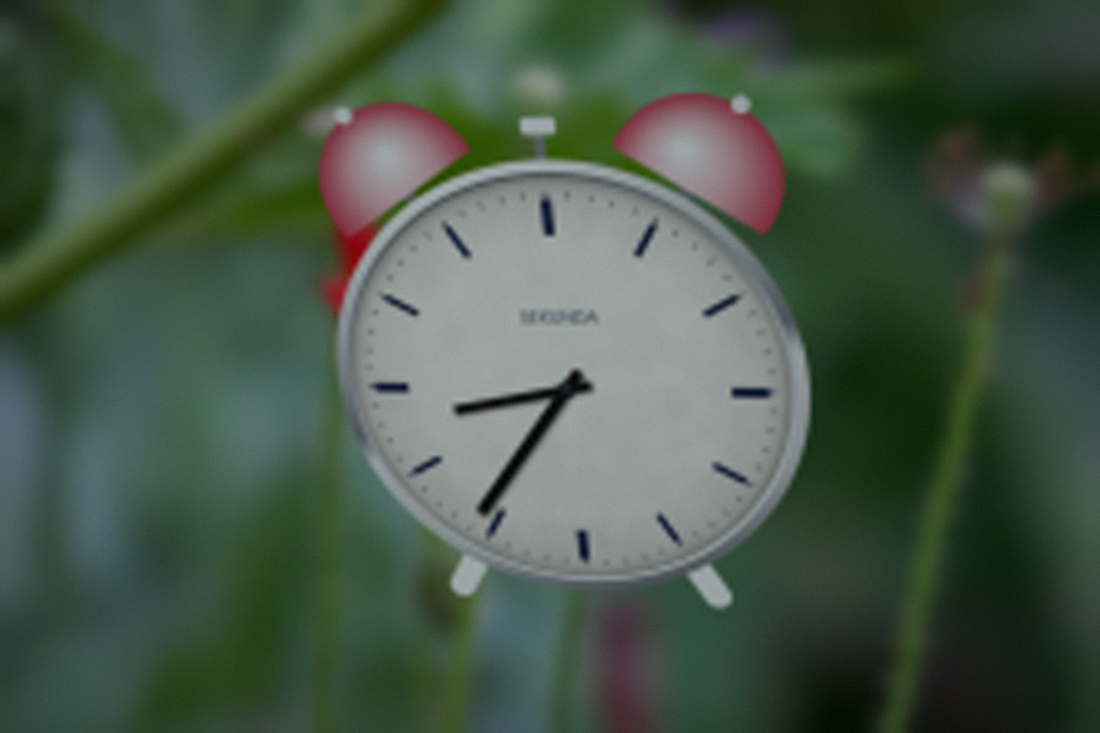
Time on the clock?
8:36
